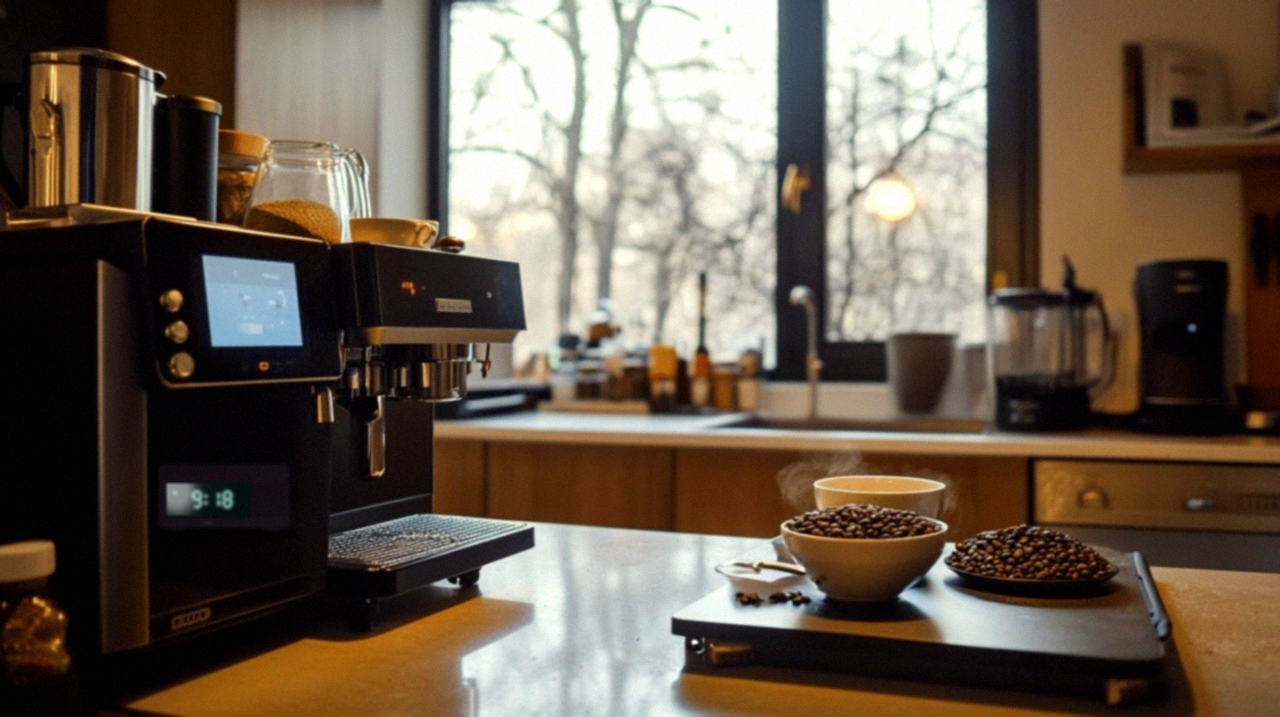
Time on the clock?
9:18
